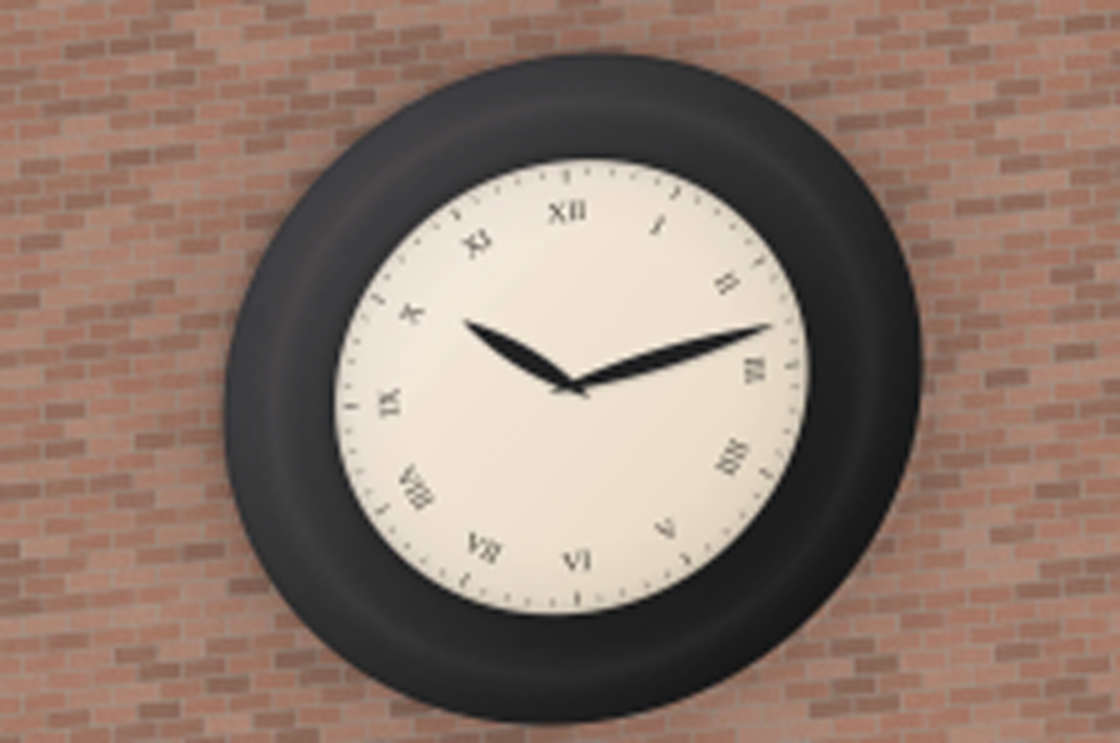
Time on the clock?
10:13
